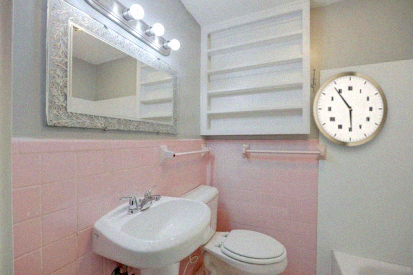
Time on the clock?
5:54
